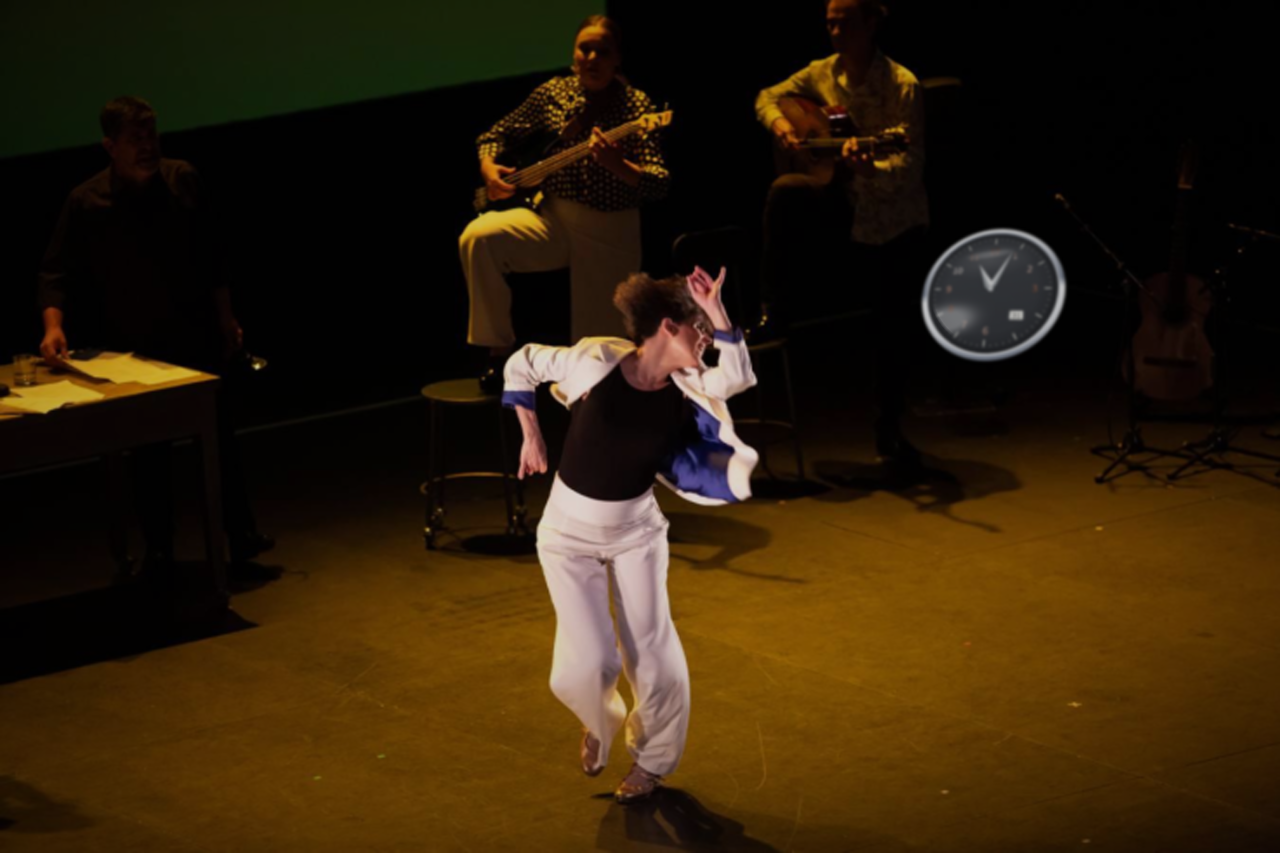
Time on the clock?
11:04
